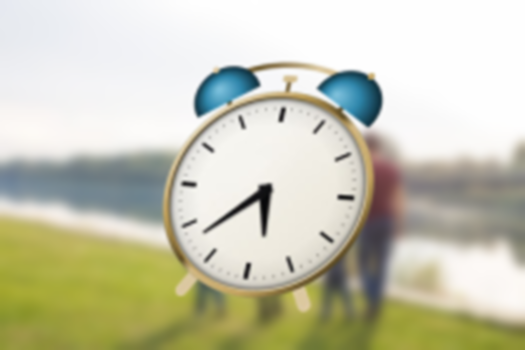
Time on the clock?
5:38
